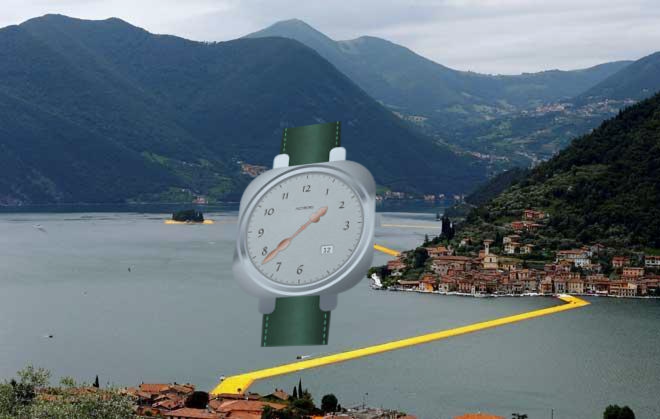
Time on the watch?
1:38
